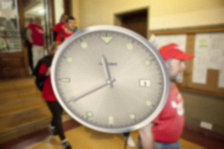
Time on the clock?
11:40
